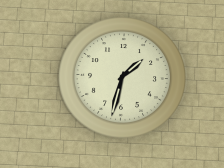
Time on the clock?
1:32
